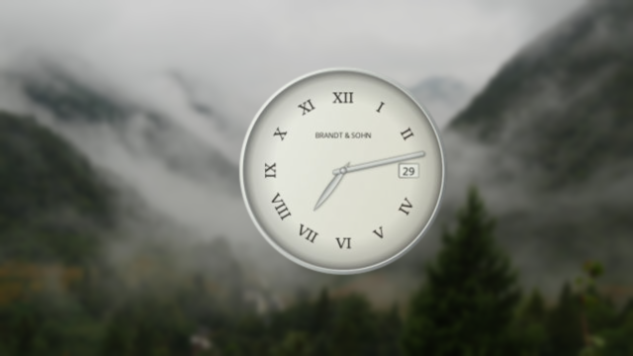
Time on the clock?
7:13
